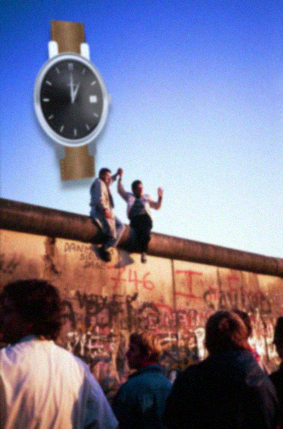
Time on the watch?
1:00
